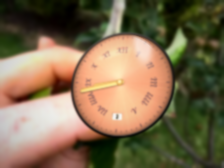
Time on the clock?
8:43
